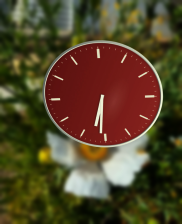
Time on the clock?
6:31
